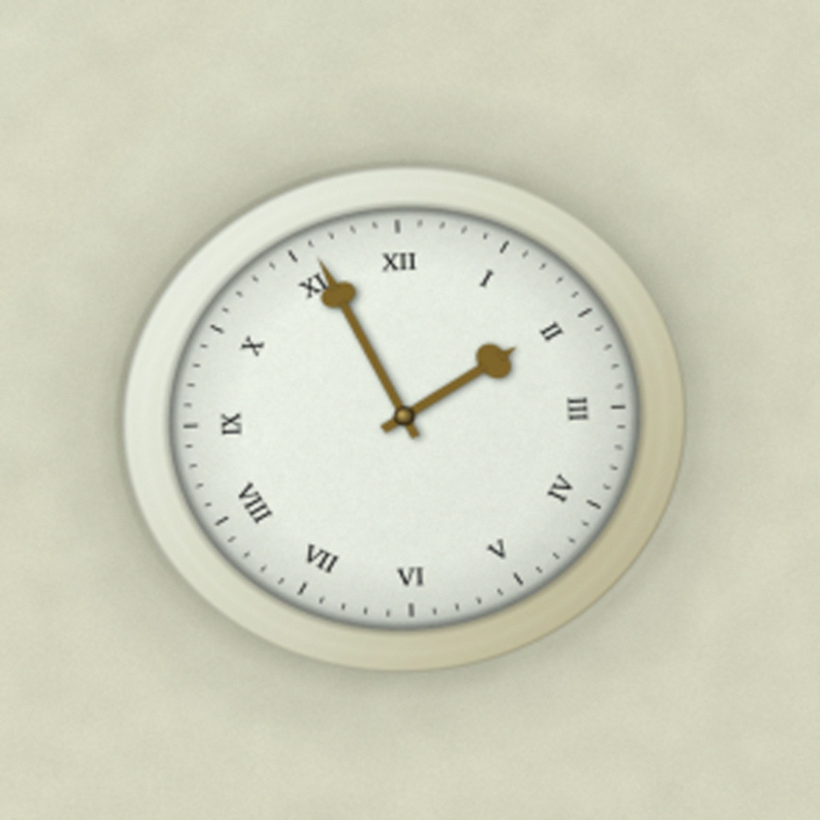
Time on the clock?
1:56
